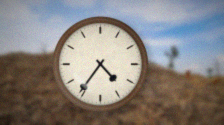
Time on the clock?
4:36
